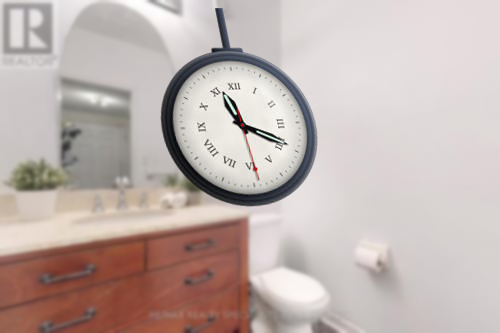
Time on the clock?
11:19:29
